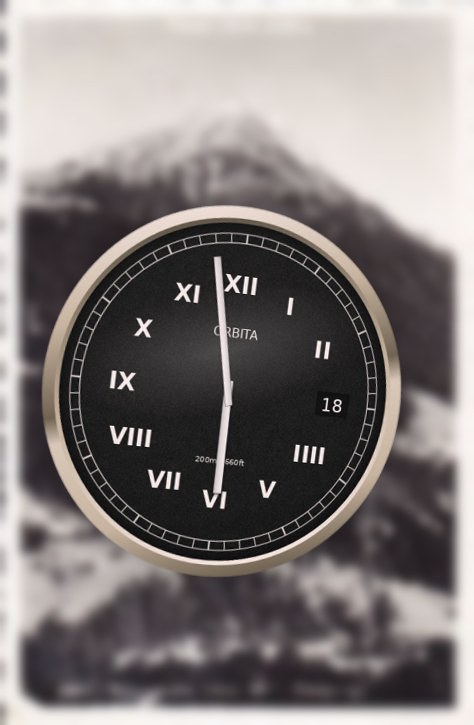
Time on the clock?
5:58
